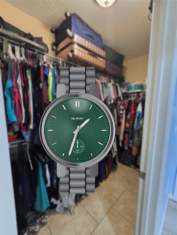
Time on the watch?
1:33
